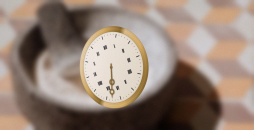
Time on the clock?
6:33
